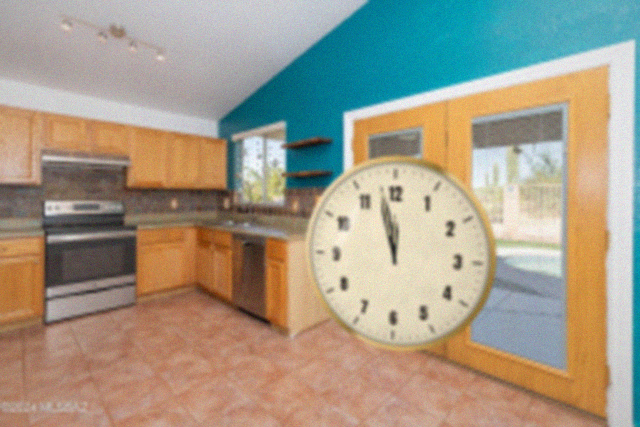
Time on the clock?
11:58
